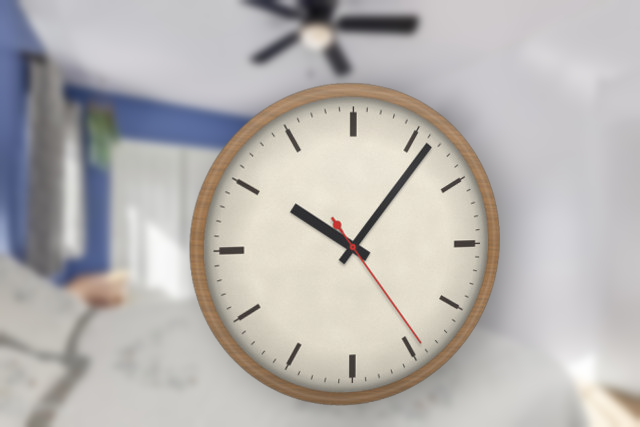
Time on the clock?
10:06:24
